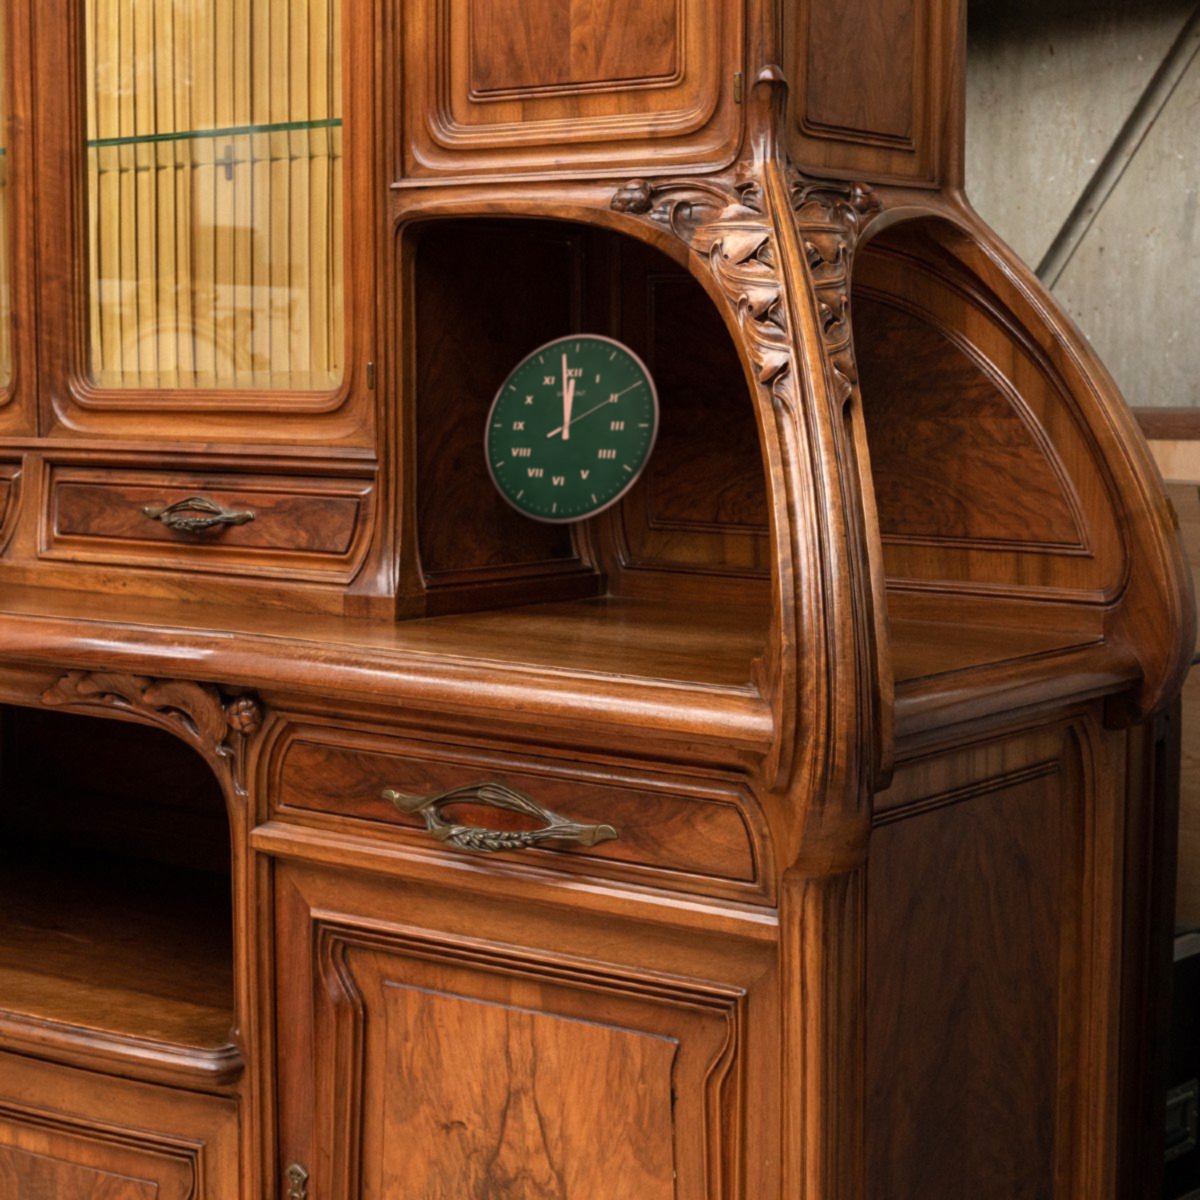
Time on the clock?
11:58:10
